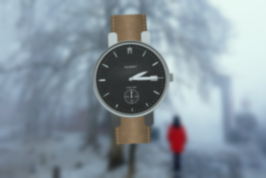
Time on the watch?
2:15
